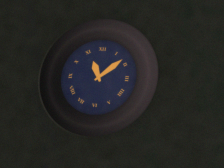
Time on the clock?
11:08
